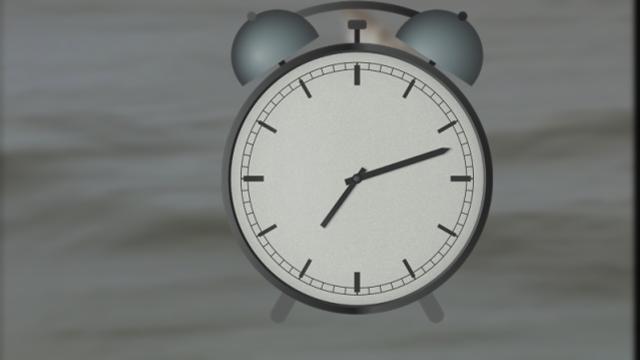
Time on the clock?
7:12
